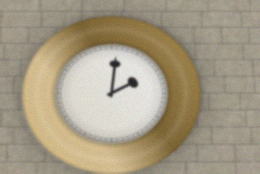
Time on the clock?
2:01
